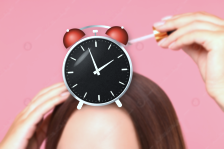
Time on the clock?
1:57
